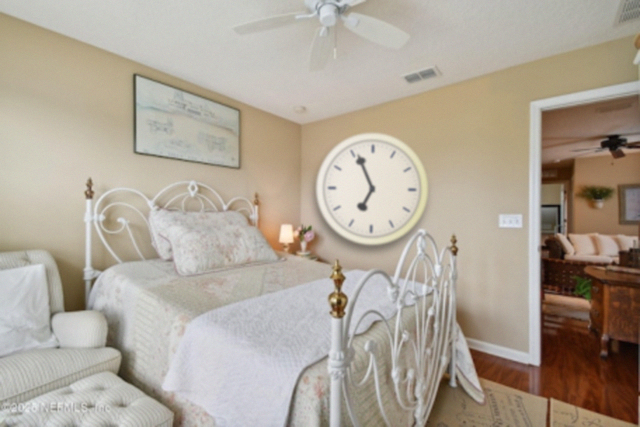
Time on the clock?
6:56
